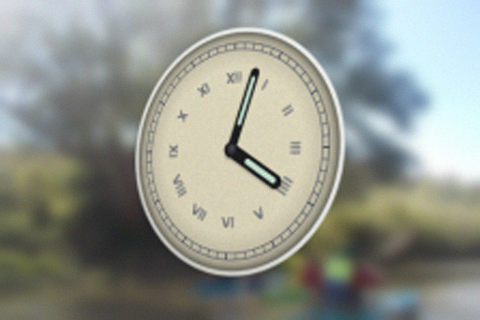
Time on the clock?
4:03
